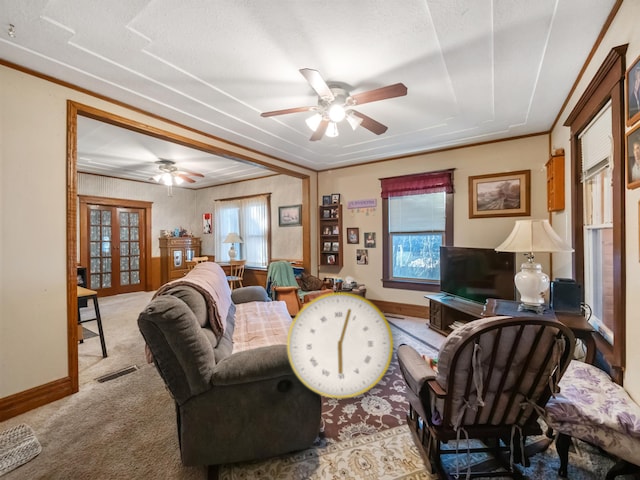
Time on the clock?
6:03
